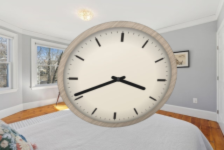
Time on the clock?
3:41
